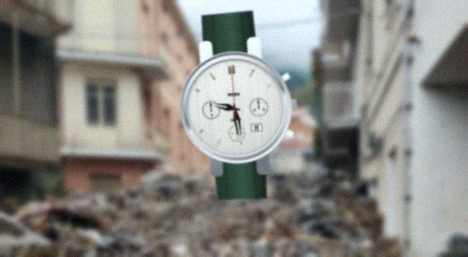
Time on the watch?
9:29
